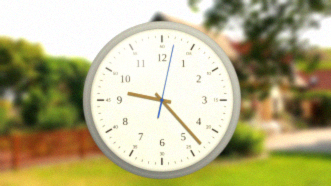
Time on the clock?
9:23:02
